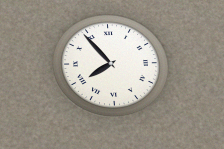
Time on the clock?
7:54
